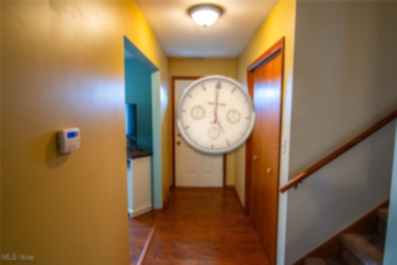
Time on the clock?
4:59
